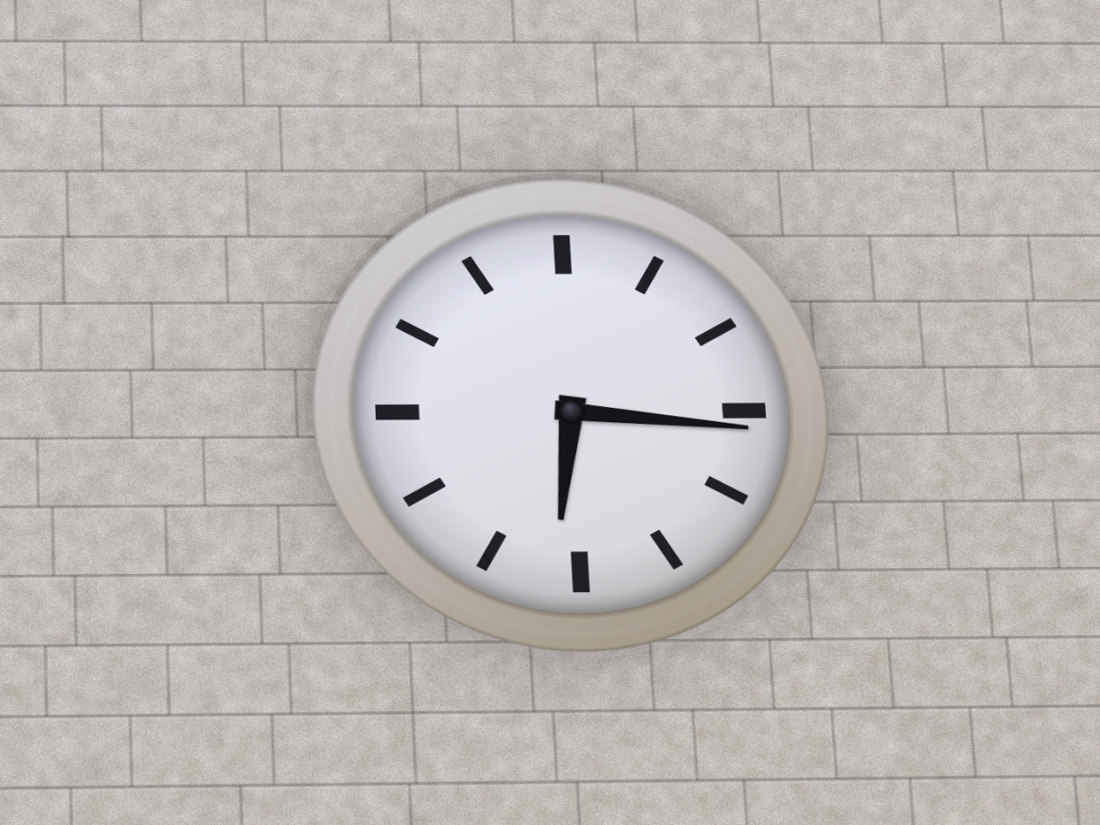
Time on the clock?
6:16
